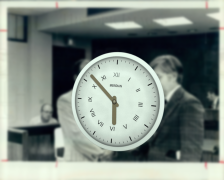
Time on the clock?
5:52
